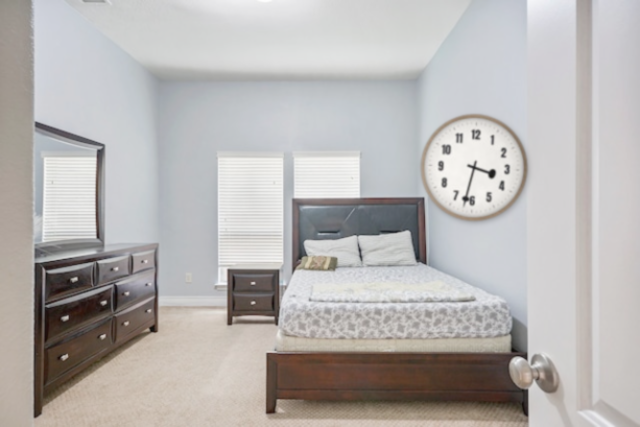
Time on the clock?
3:32
